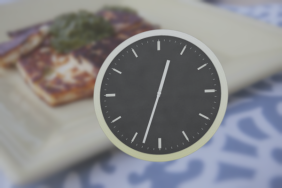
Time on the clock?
12:33
